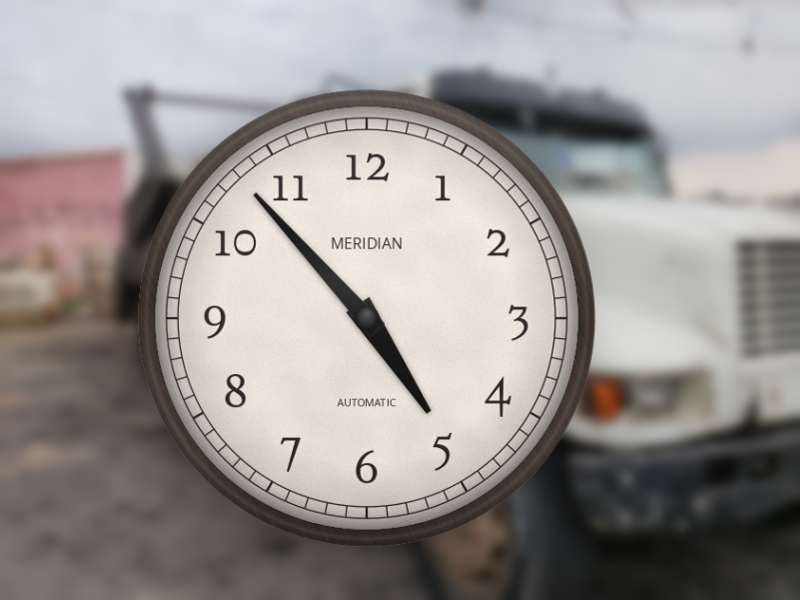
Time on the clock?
4:53
